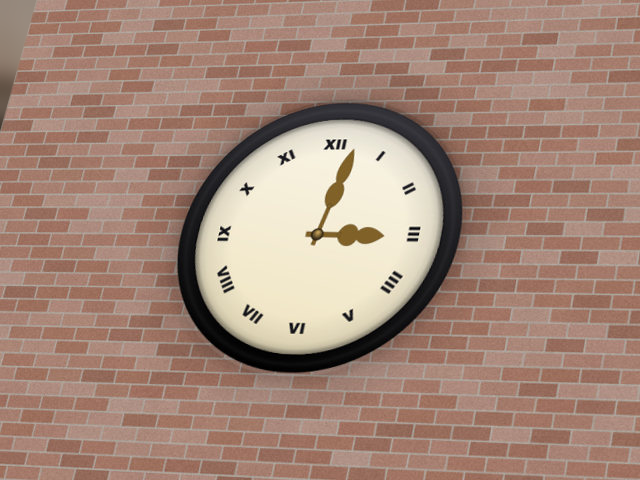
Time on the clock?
3:02
